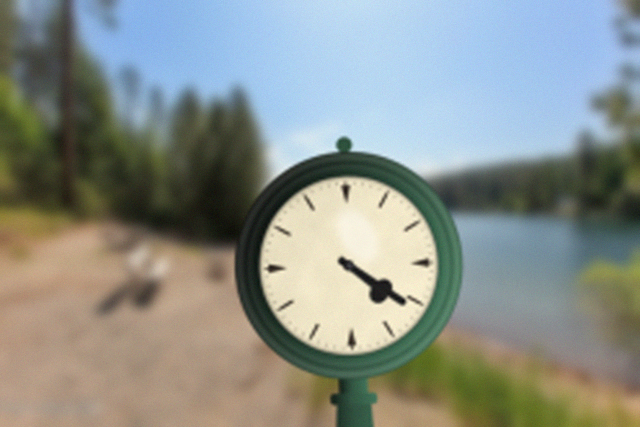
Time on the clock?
4:21
